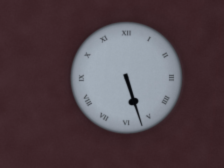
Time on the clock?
5:27
